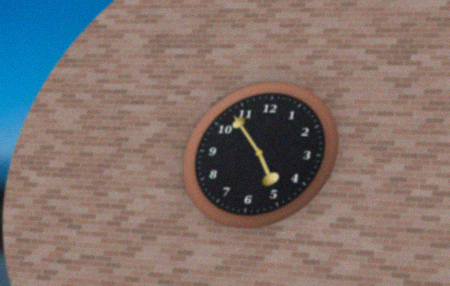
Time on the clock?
4:53
